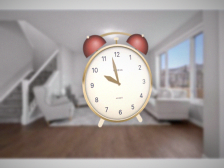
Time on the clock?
9:58
